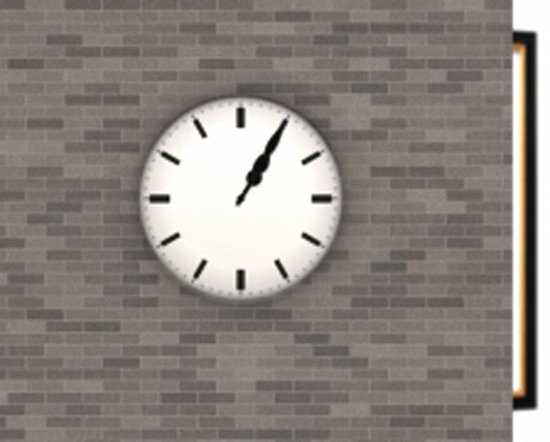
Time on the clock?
1:05
